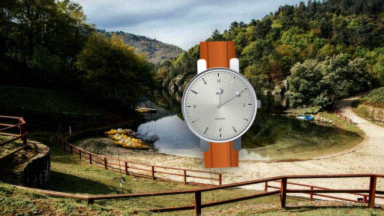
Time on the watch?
12:10
